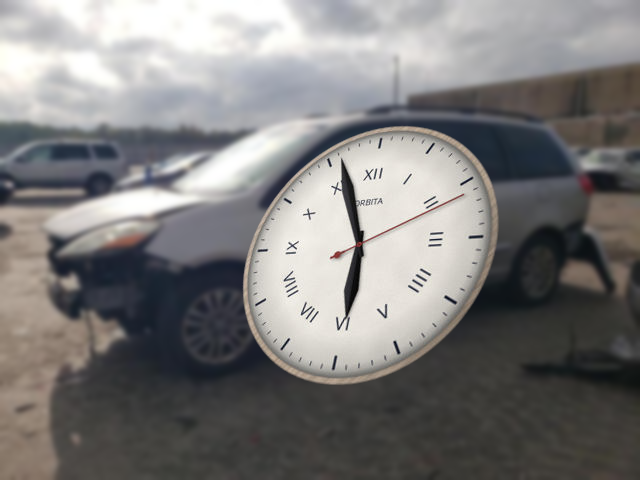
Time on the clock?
5:56:11
